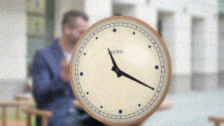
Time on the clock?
11:20
